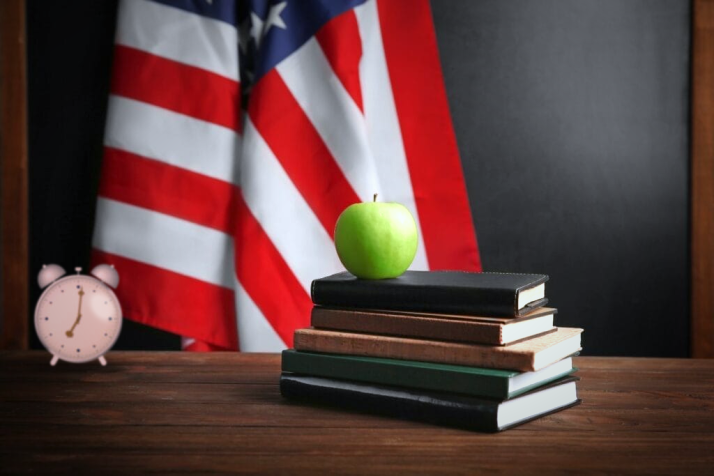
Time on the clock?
7:01
